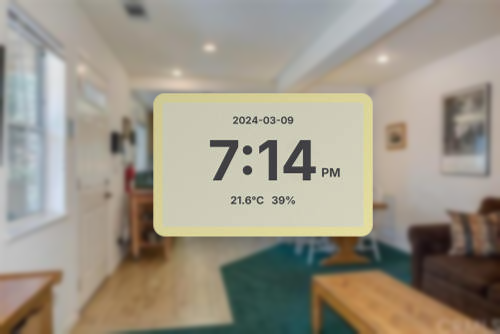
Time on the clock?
7:14
